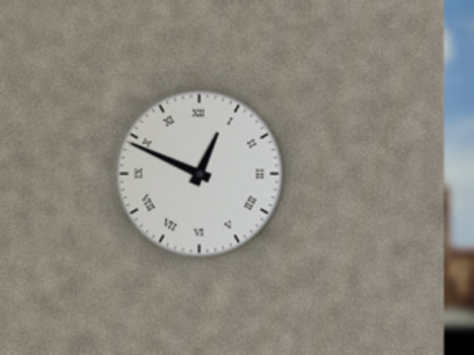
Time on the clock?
12:49
